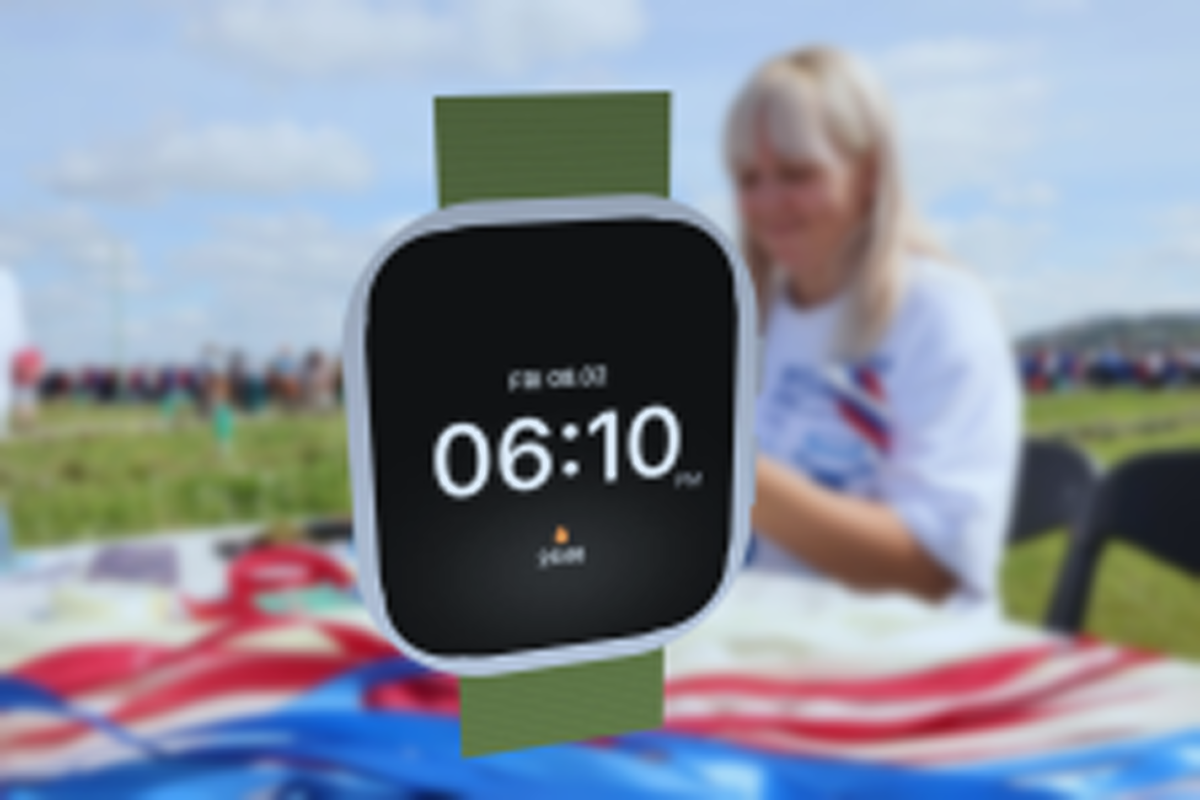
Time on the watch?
6:10
